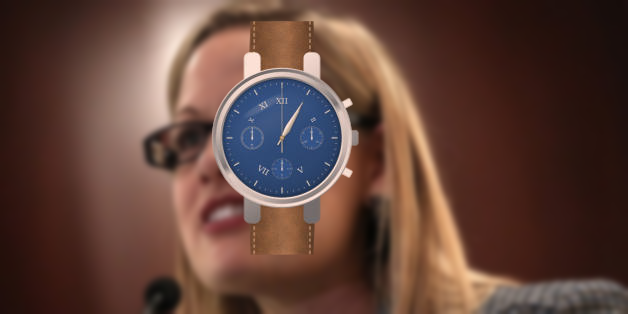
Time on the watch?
1:05
